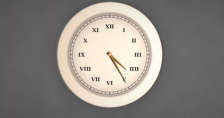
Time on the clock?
4:25
